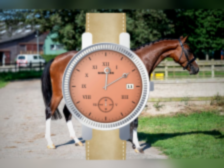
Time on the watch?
12:10
